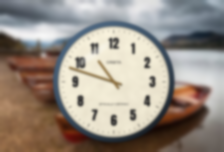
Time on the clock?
10:48
